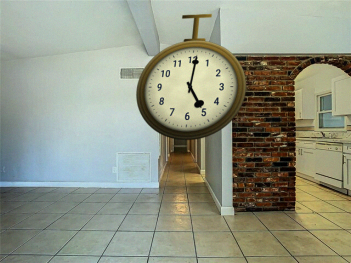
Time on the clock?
5:01
